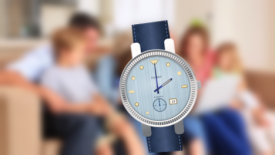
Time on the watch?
2:00
